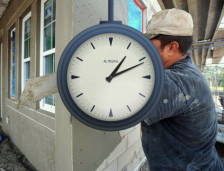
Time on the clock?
1:11
